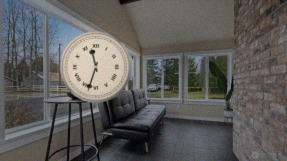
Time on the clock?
11:33
